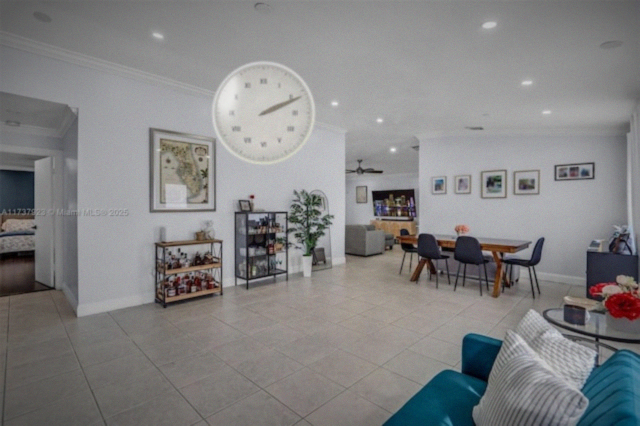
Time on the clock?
2:11
